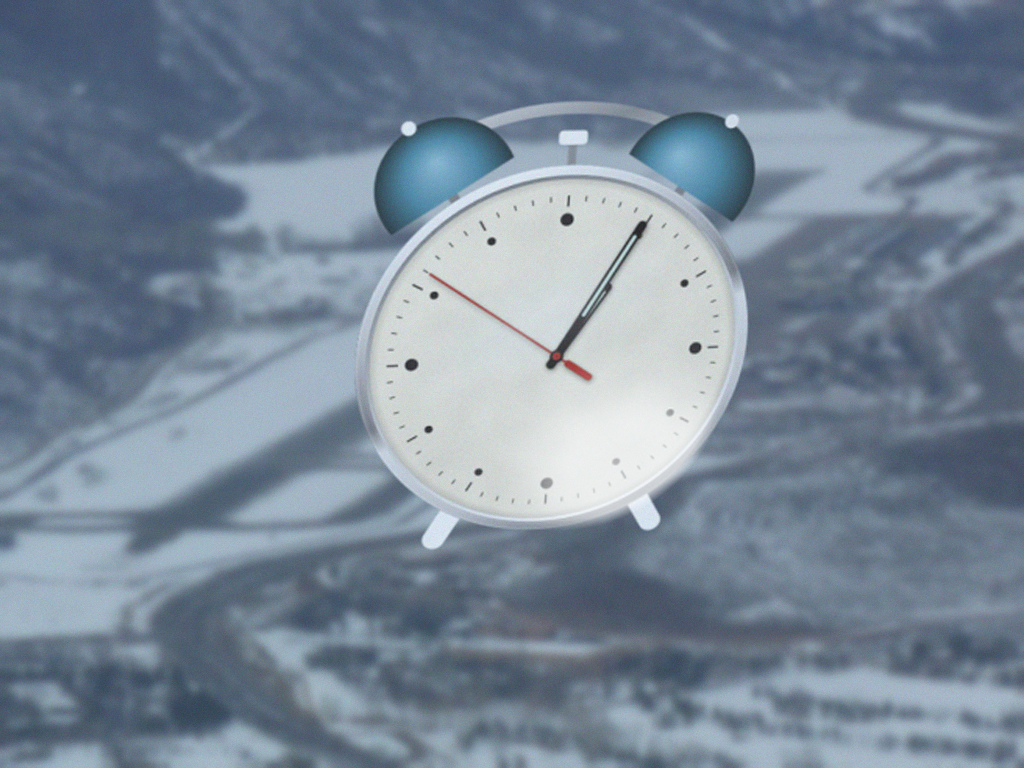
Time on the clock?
1:04:51
